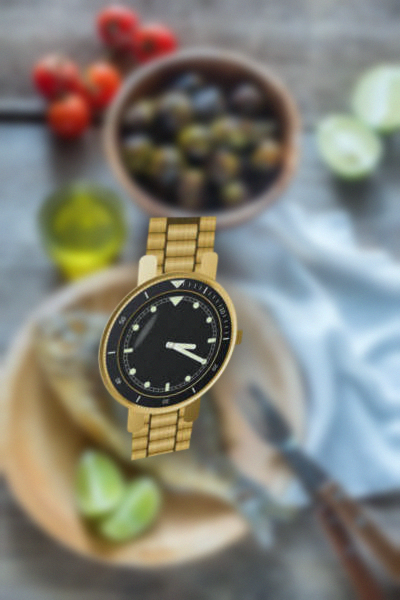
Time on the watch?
3:20
